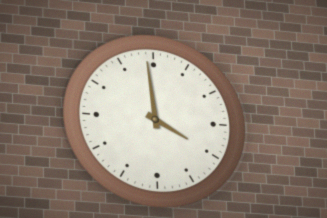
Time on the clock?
3:59
